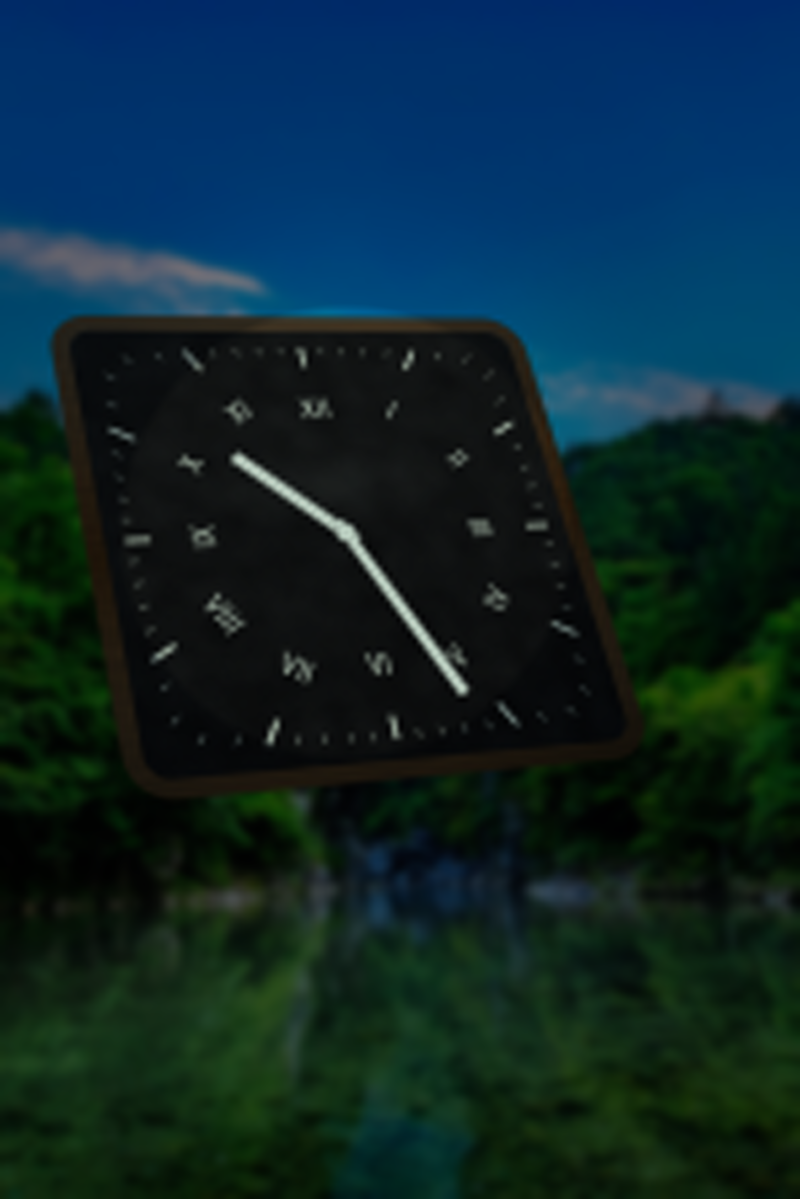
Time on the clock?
10:26
